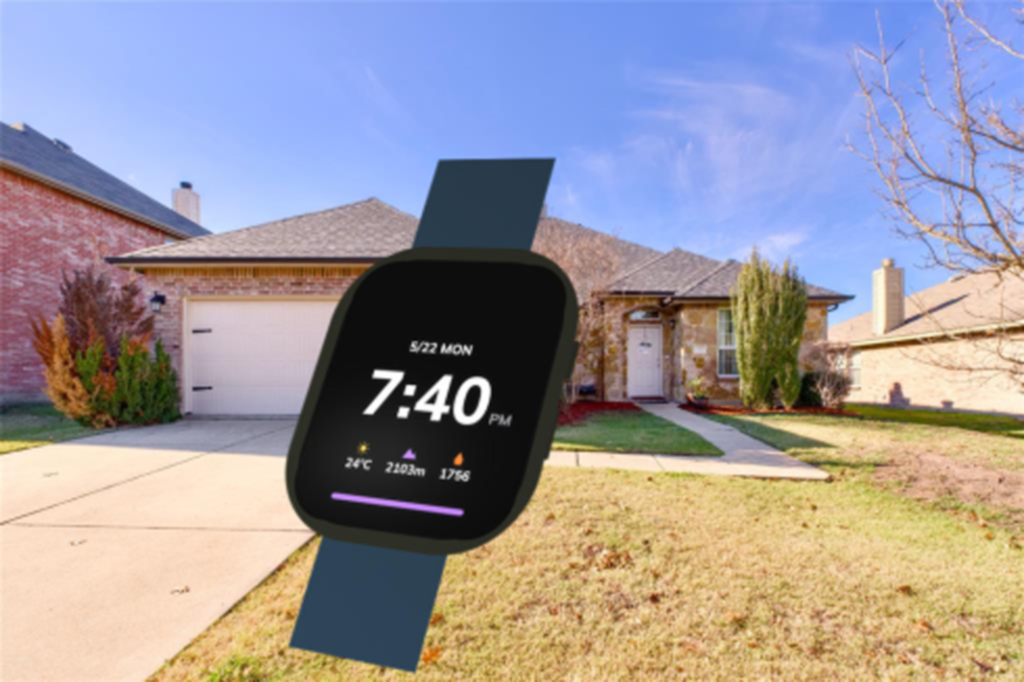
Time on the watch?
7:40
